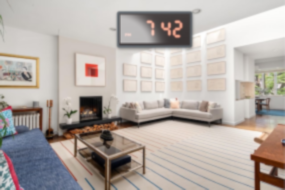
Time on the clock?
7:42
